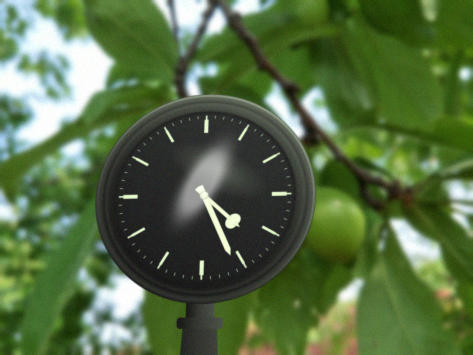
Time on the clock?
4:26
